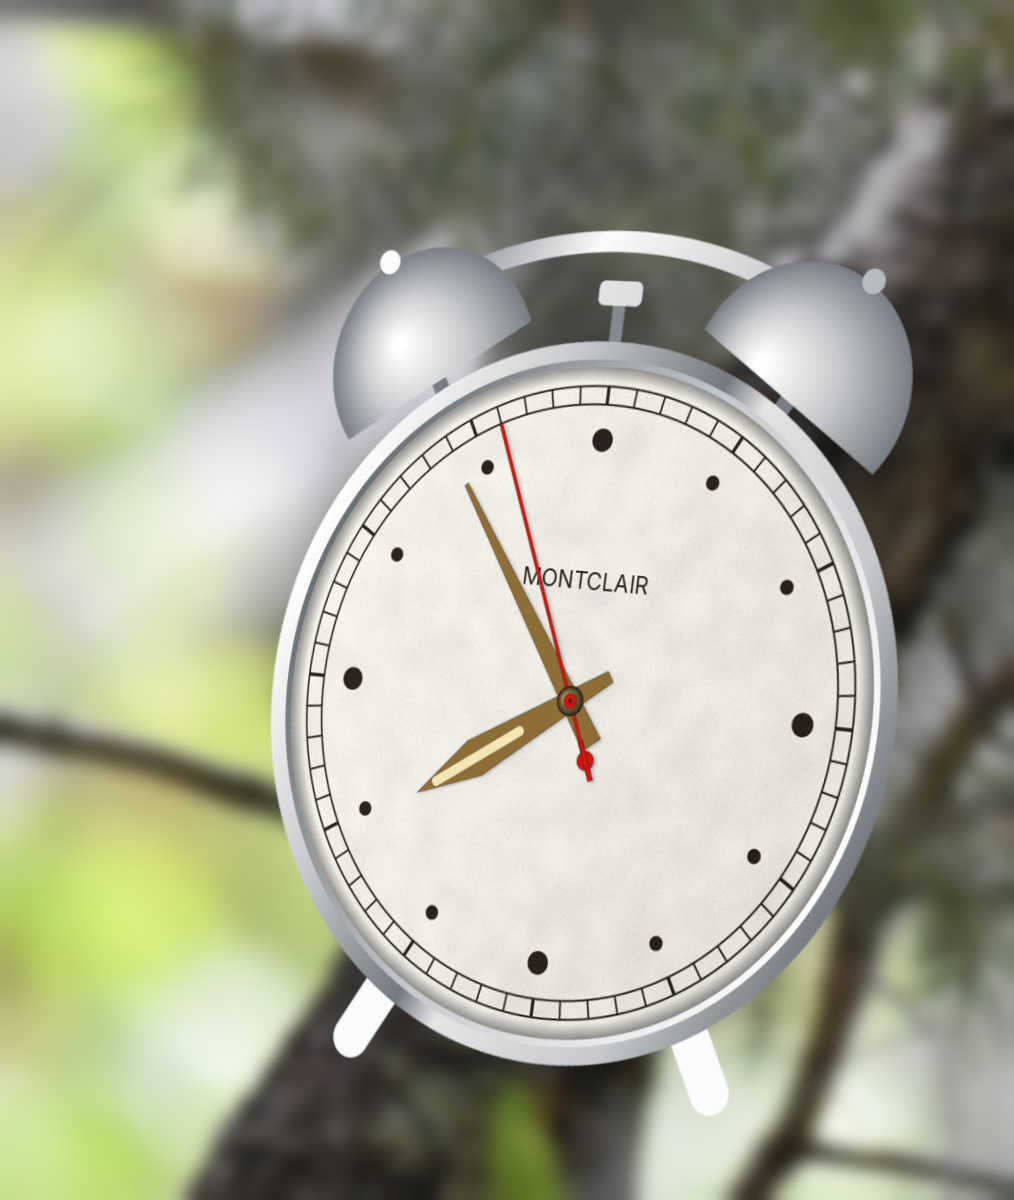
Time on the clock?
7:53:56
